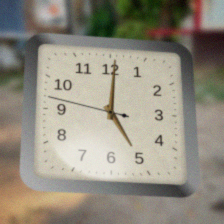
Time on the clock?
5:00:47
